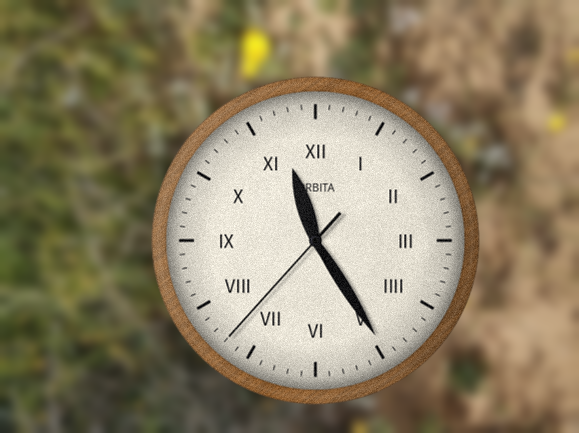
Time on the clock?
11:24:37
